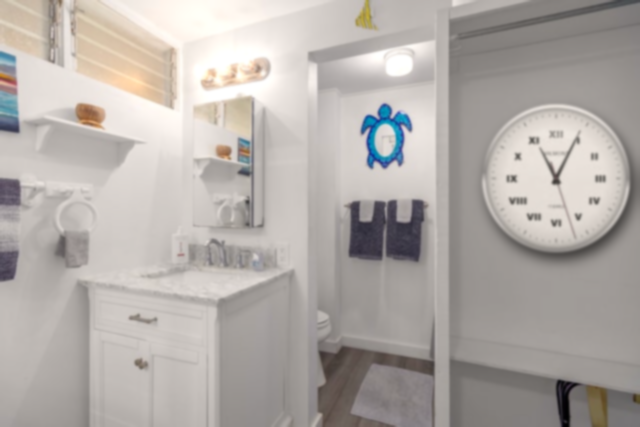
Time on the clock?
11:04:27
